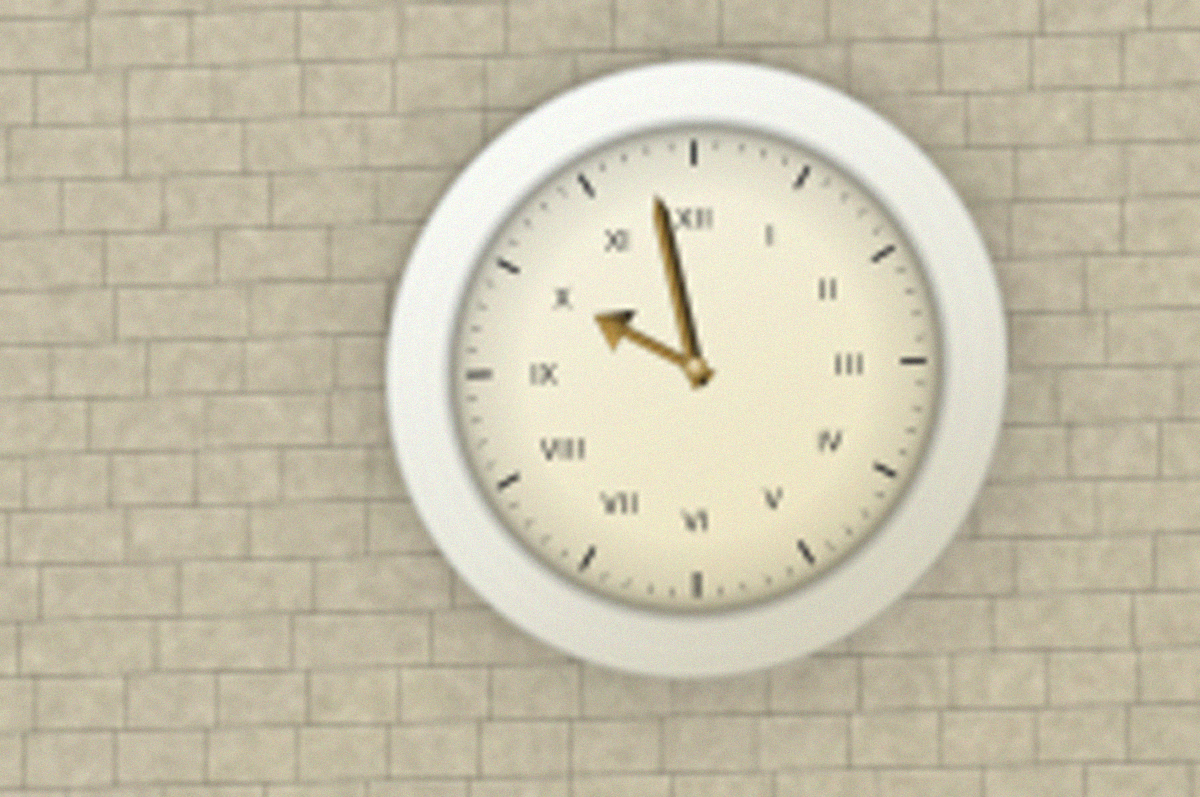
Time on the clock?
9:58
